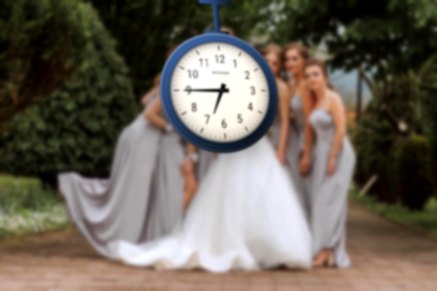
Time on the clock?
6:45
